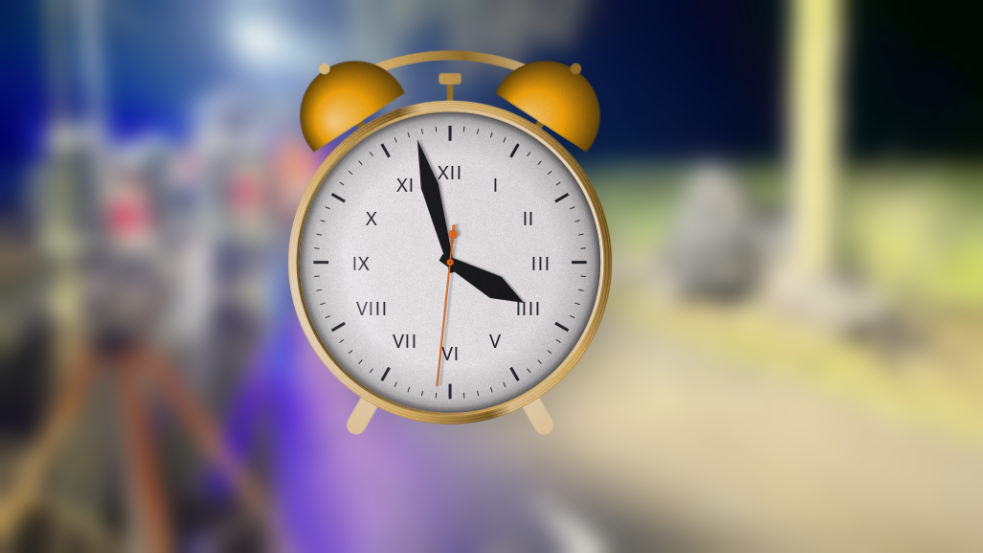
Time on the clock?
3:57:31
